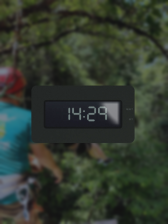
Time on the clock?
14:29
